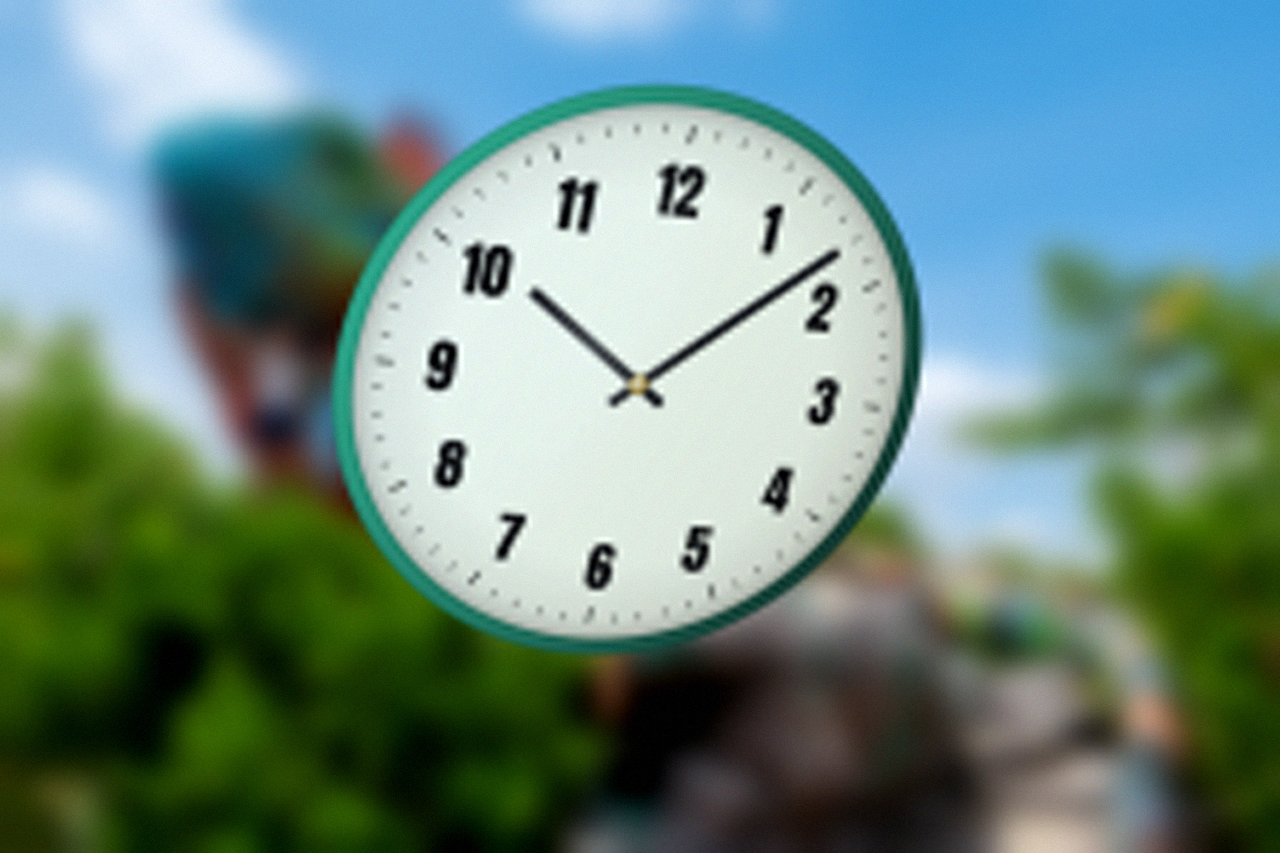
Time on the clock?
10:08
